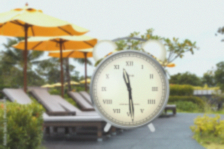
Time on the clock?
11:29
